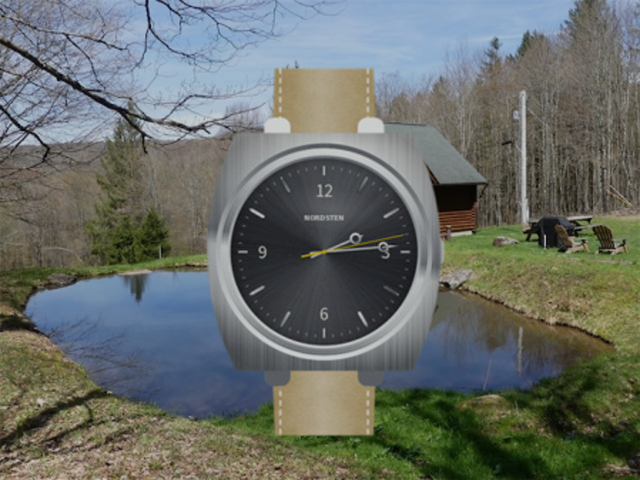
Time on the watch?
2:14:13
